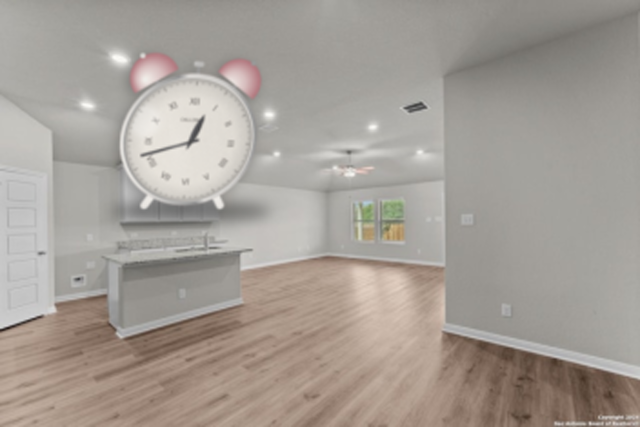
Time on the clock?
12:42
